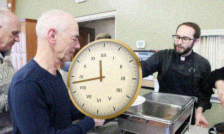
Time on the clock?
11:43
